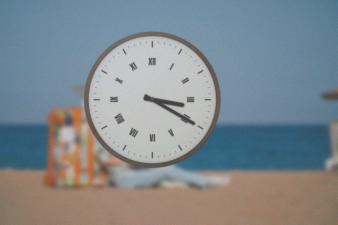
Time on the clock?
3:20
